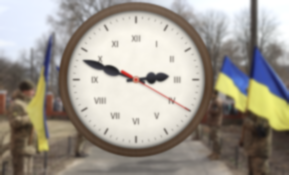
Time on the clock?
2:48:20
